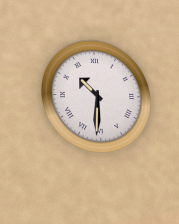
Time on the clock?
10:31
